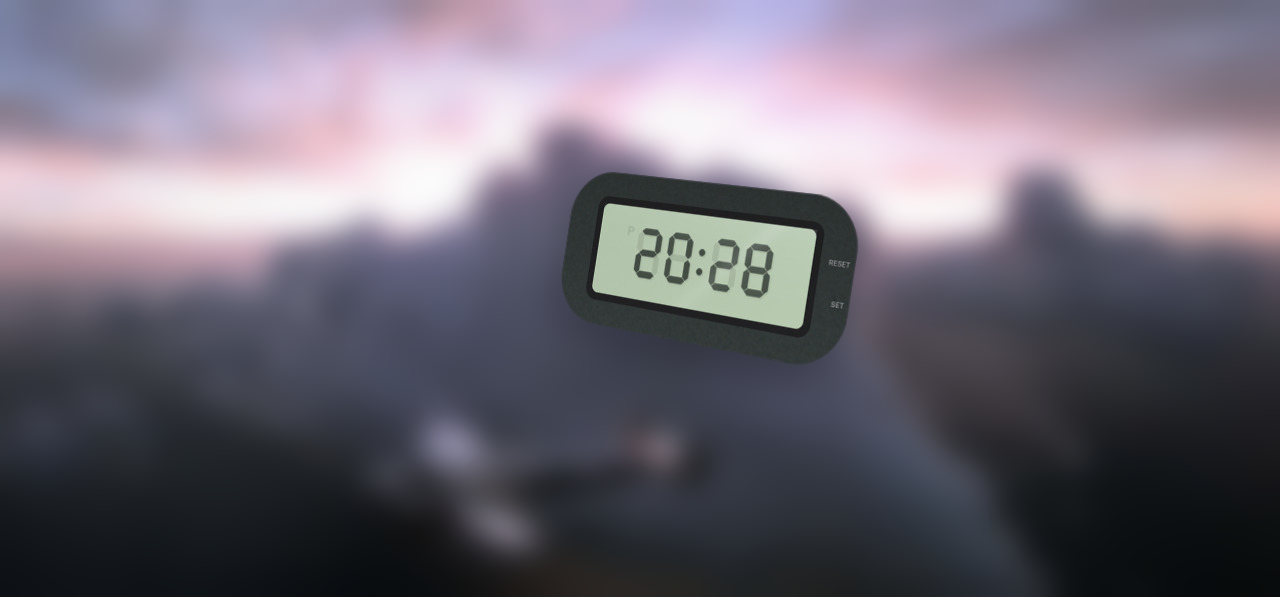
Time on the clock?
20:28
